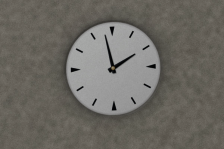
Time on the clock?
1:58
